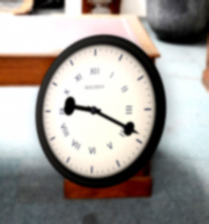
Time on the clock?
9:19
